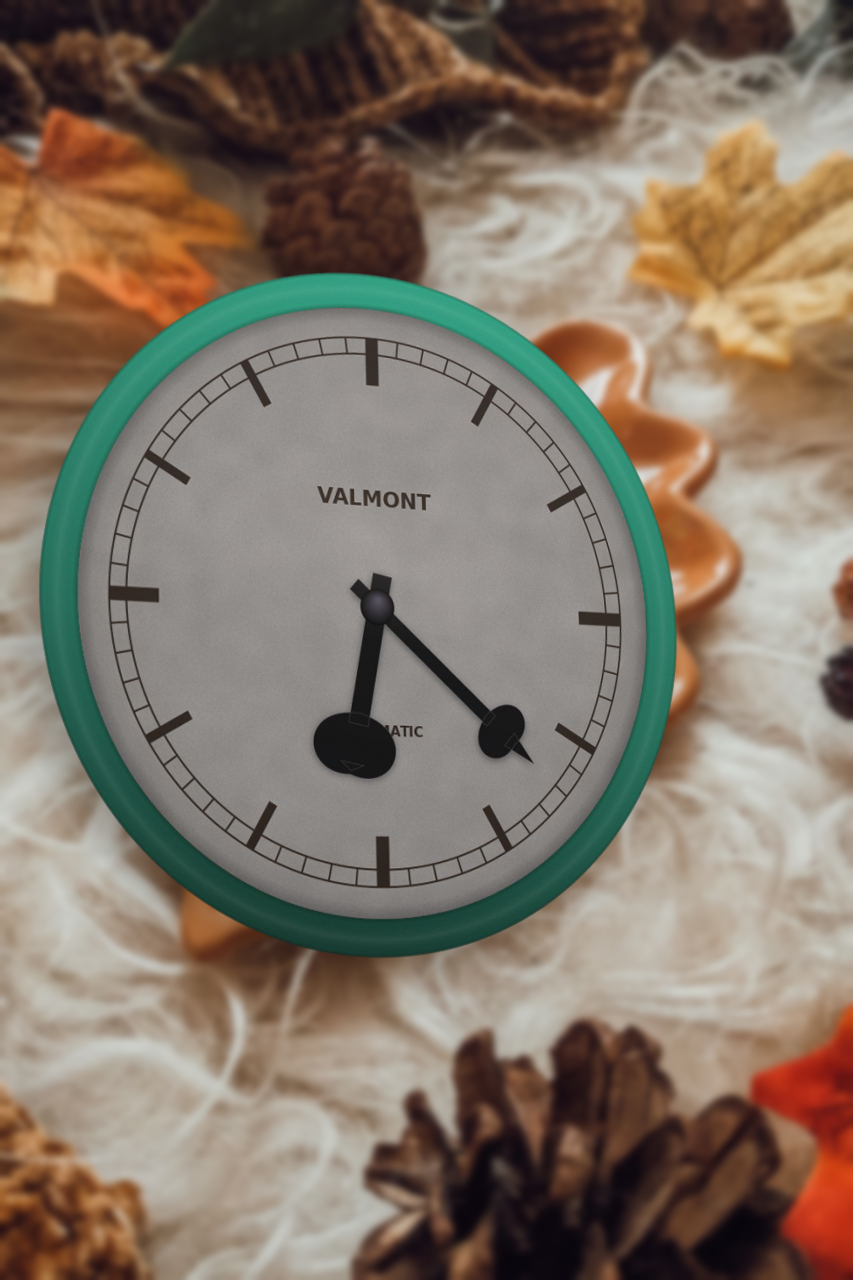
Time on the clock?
6:22
